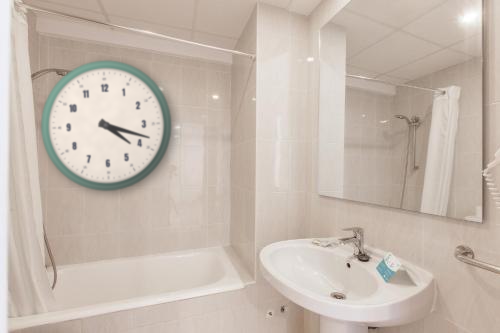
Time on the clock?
4:18
